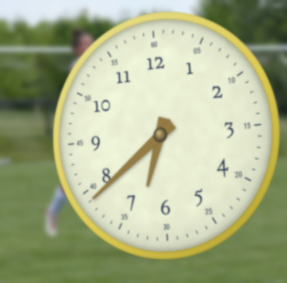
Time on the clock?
6:39
